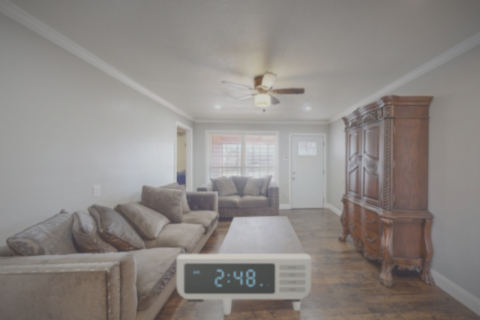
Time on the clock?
2:48
